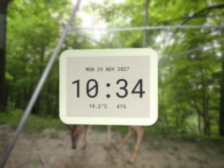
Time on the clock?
10:34
